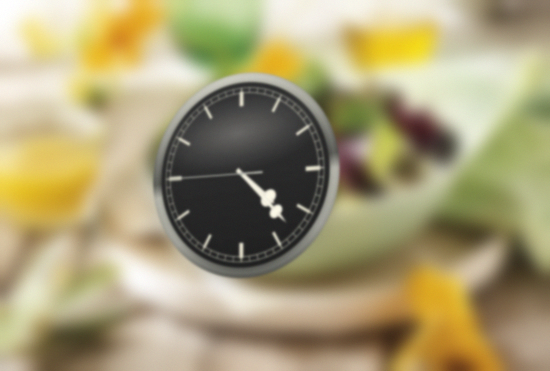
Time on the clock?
4:22:45
